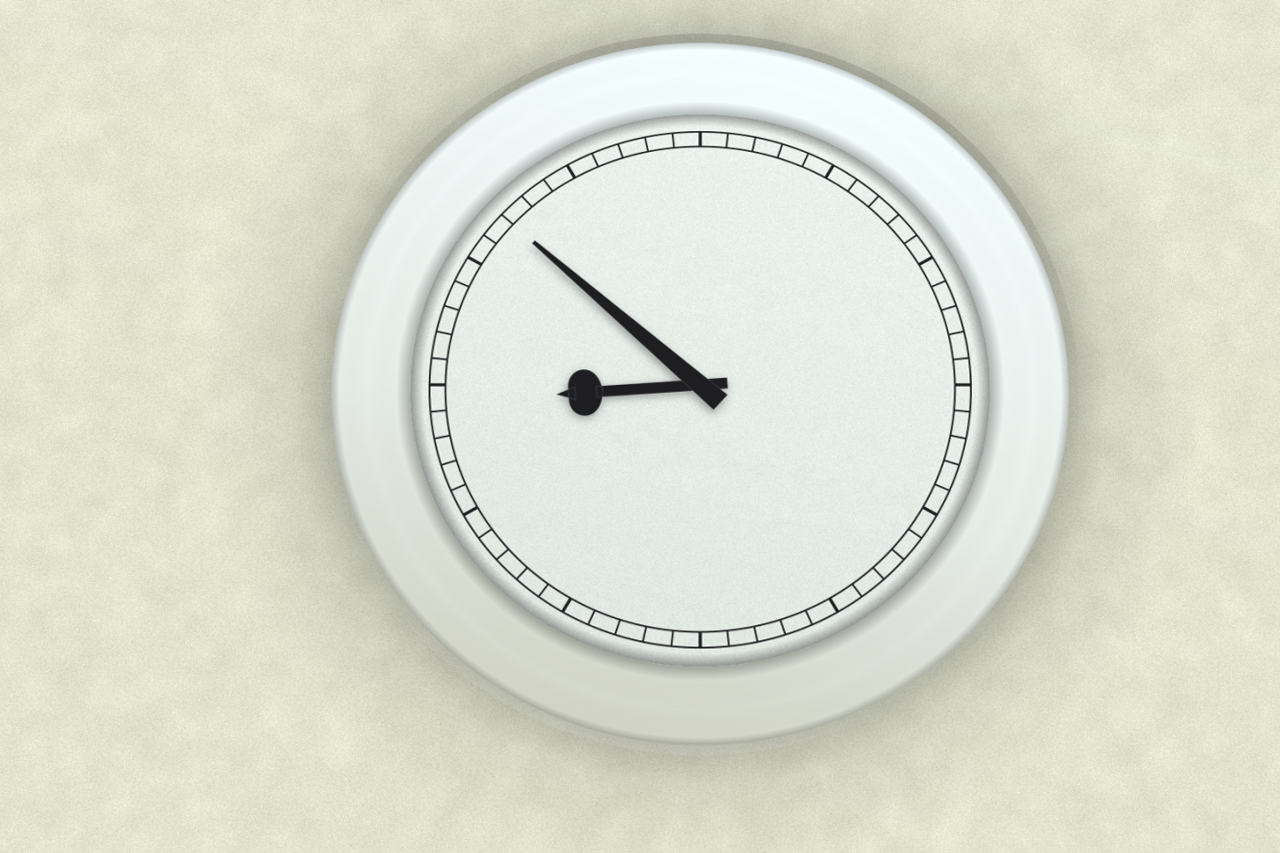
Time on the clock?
8:52
